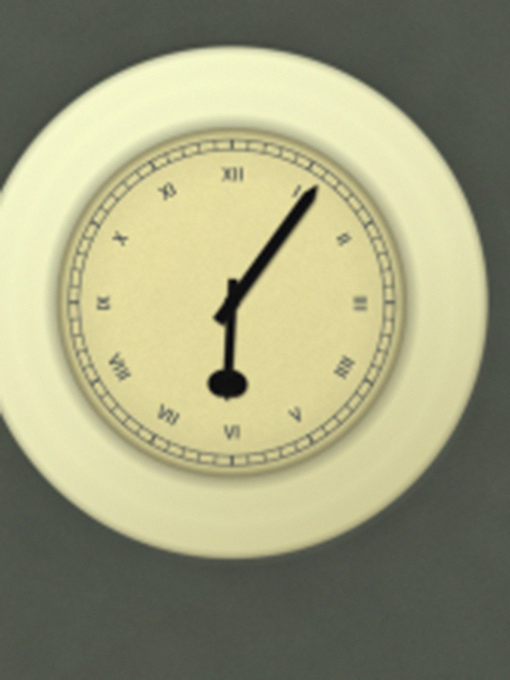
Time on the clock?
6:06
